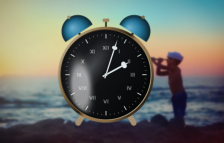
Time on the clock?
2:03
